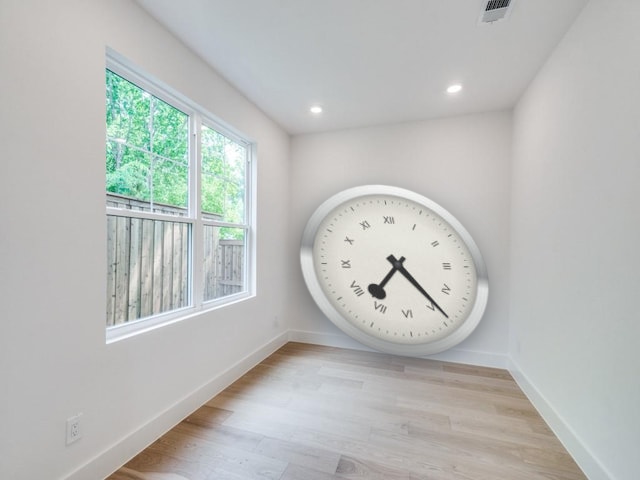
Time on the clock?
7:24
